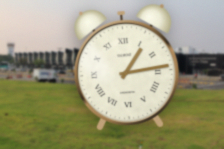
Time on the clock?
1:14
